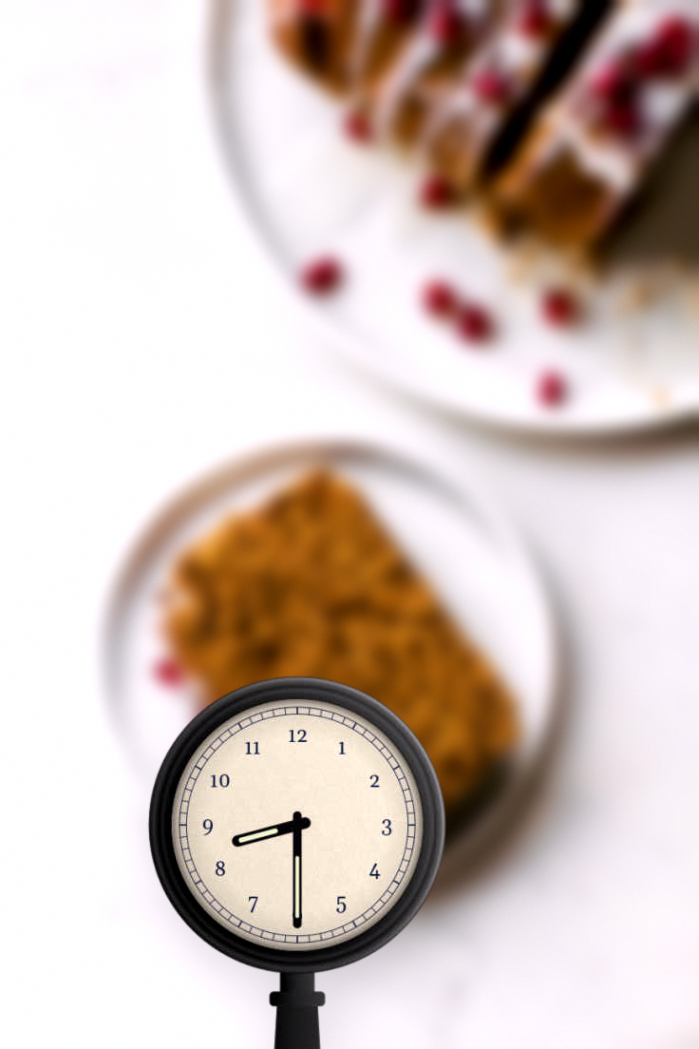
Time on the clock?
8:30
